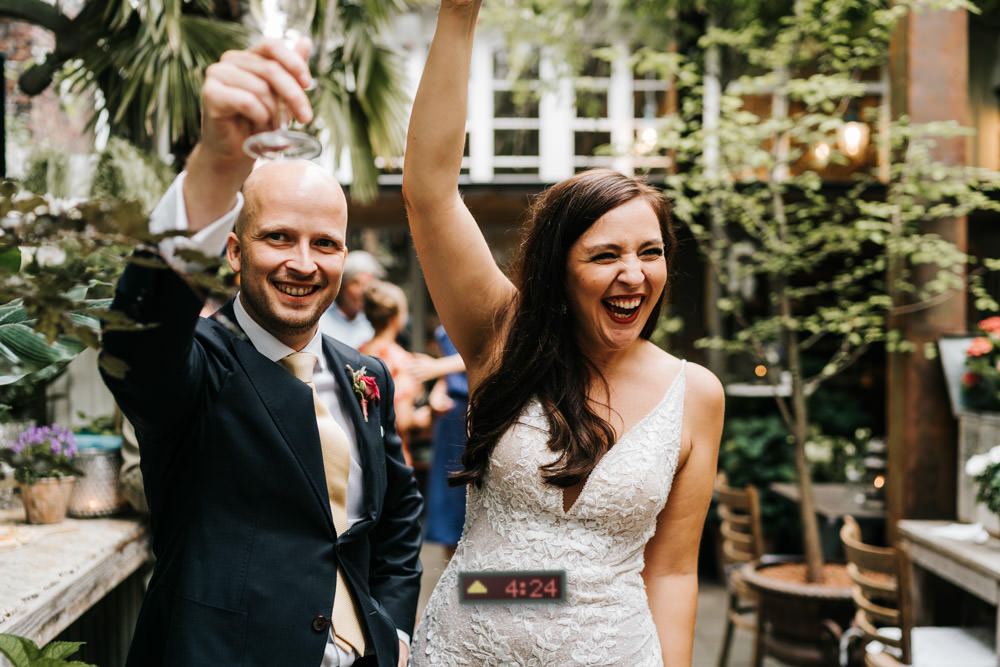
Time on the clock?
4:24
